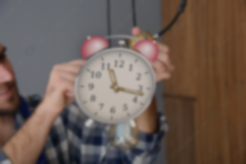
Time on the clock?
11:17
